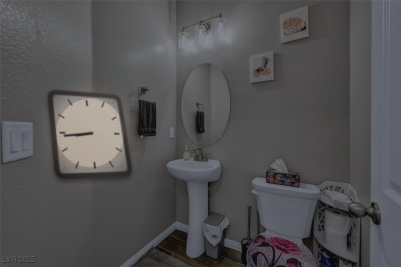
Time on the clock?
8:44
